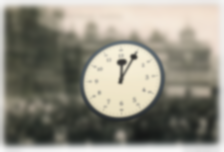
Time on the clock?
12:05
